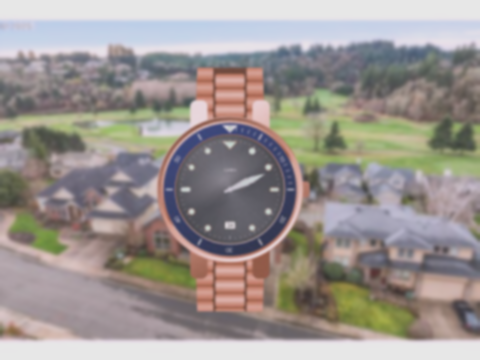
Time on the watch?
2:11
